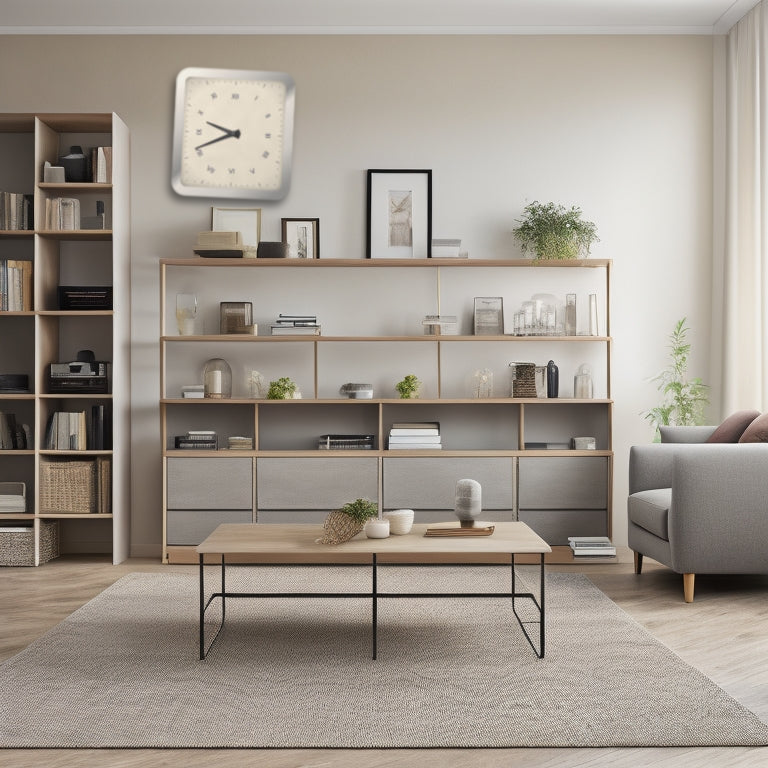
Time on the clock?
9:41
